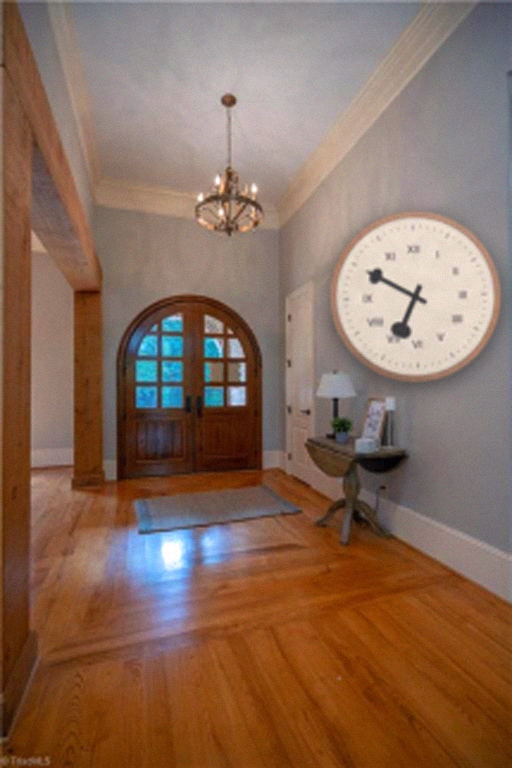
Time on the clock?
6:50
